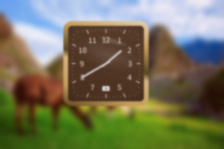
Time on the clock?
1:40
